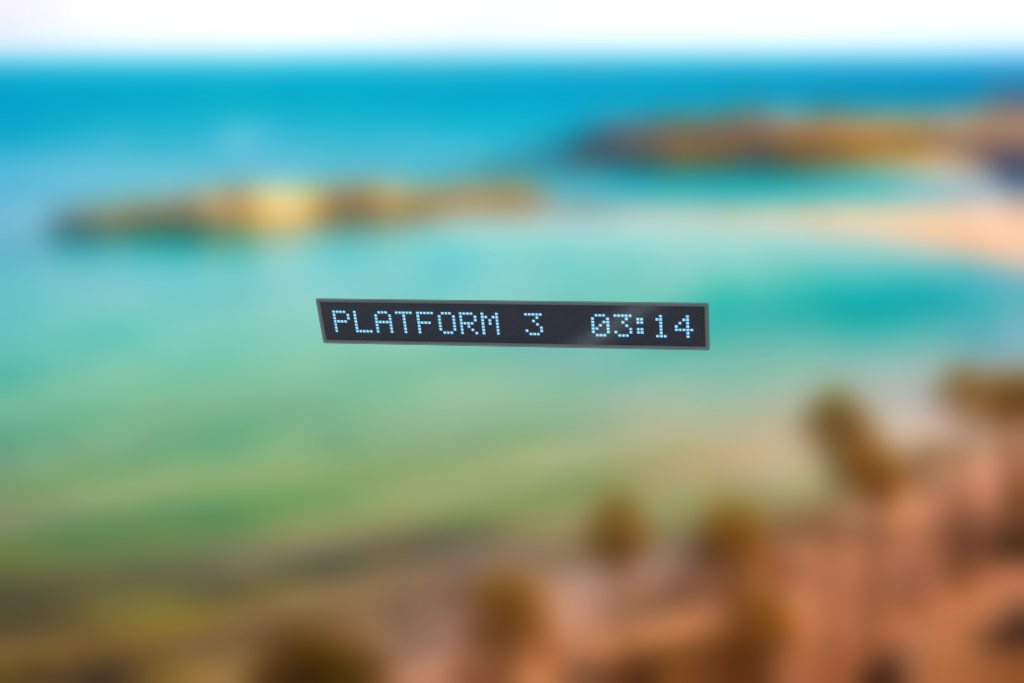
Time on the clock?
3:14
